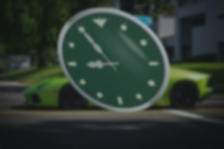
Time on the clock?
8:55
